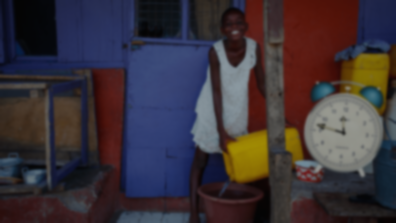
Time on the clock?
11:47
